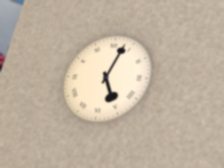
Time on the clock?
5:03
